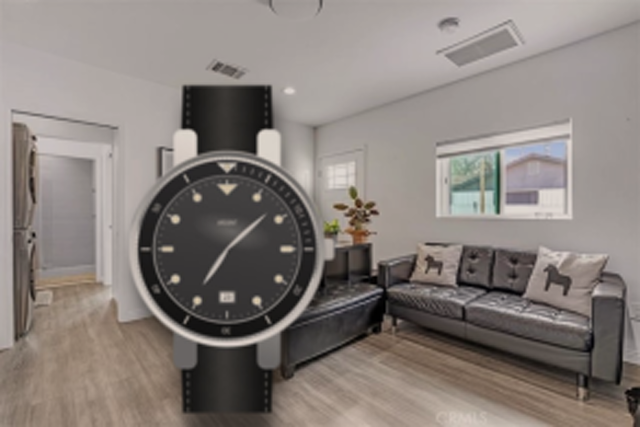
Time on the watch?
7:08
